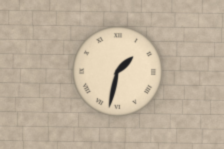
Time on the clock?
1:32
